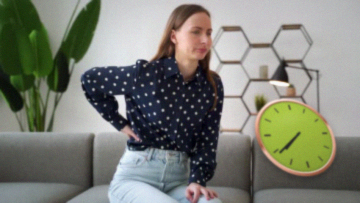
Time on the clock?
7:39
